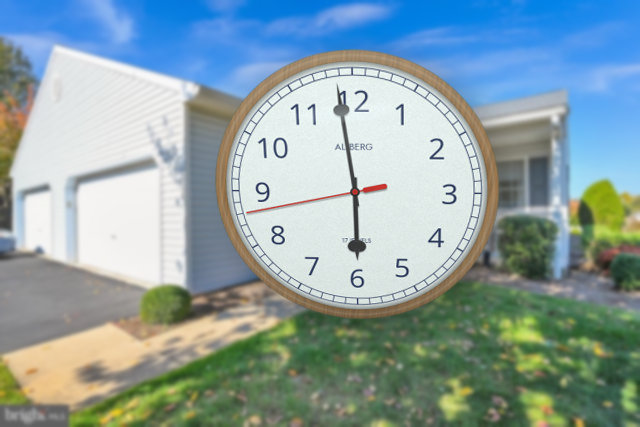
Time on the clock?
5:58:43
